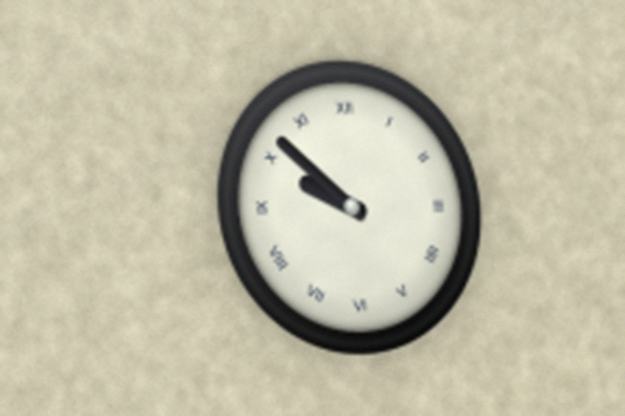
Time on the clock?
9:52
